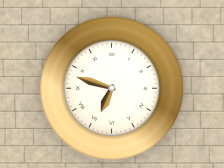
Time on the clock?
6:48
